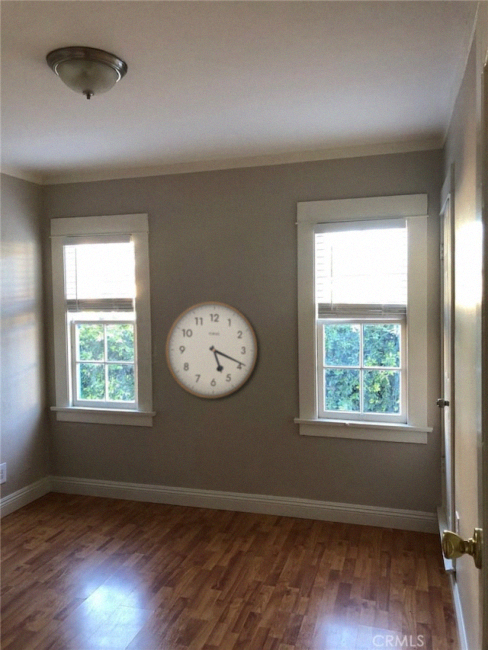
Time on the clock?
5:19
